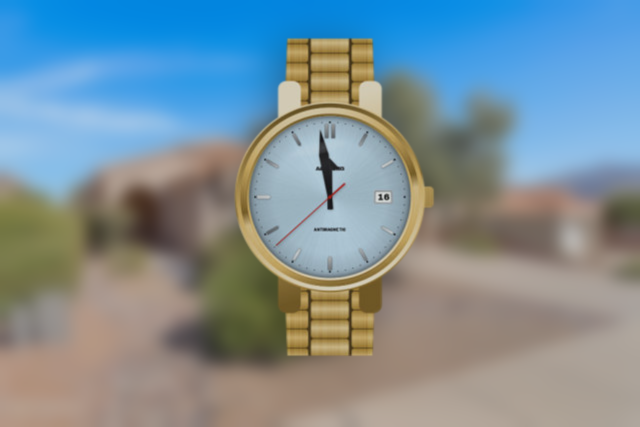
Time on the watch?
11:58:38
